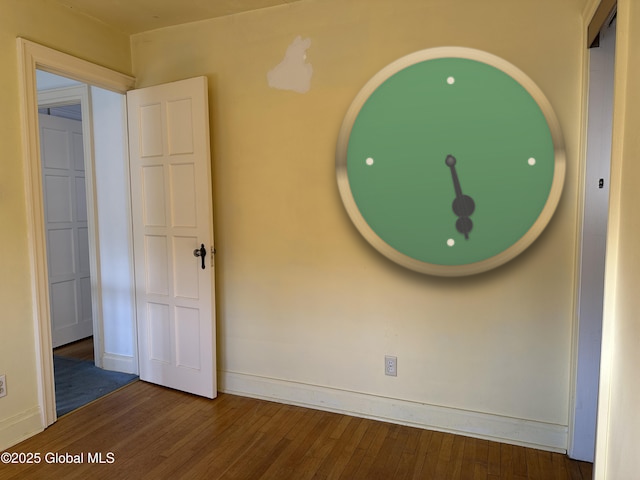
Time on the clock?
5:28
